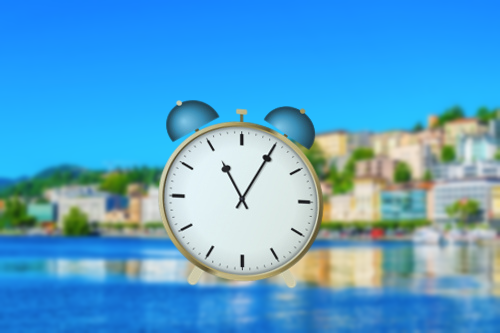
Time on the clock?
11:05
